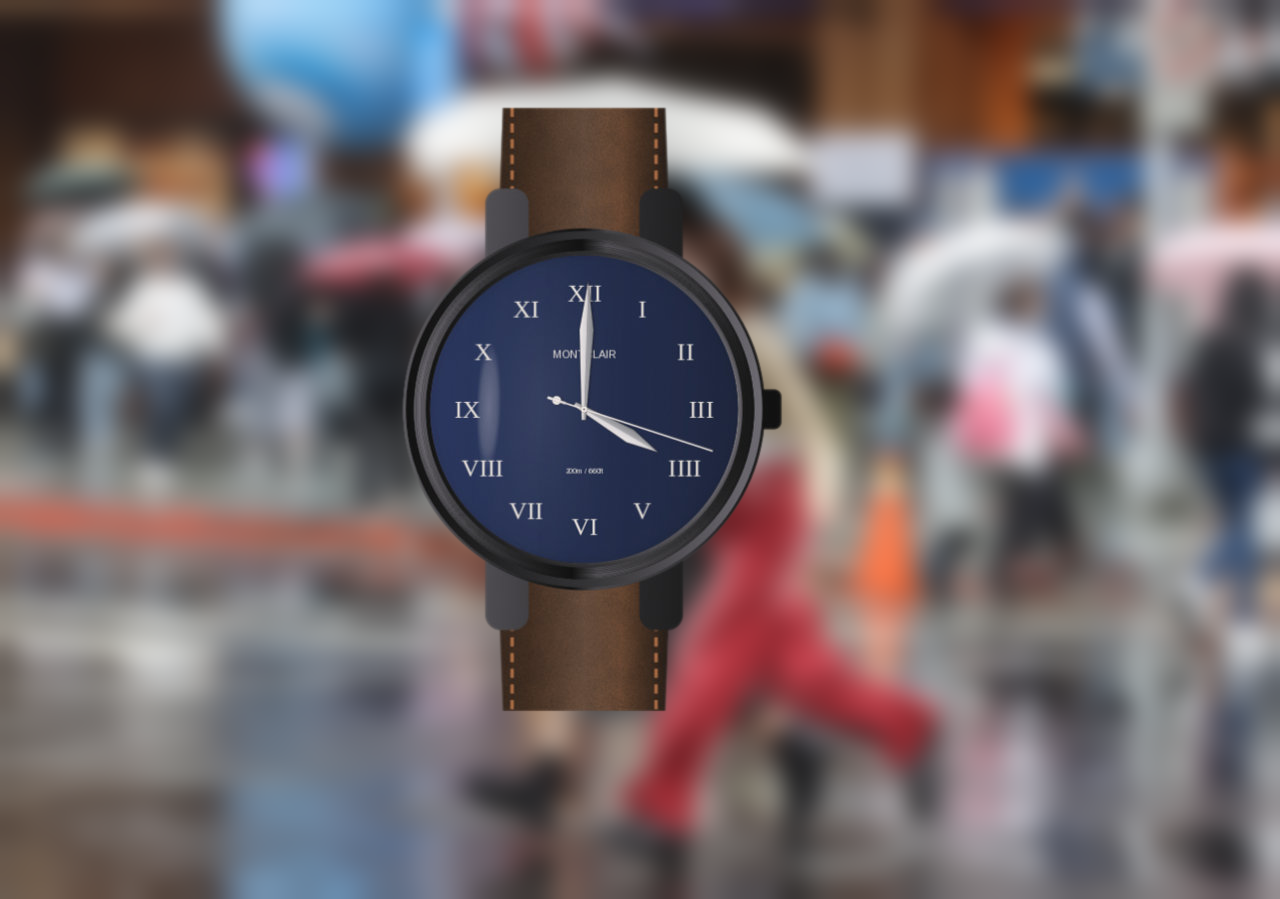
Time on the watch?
4:00:18
